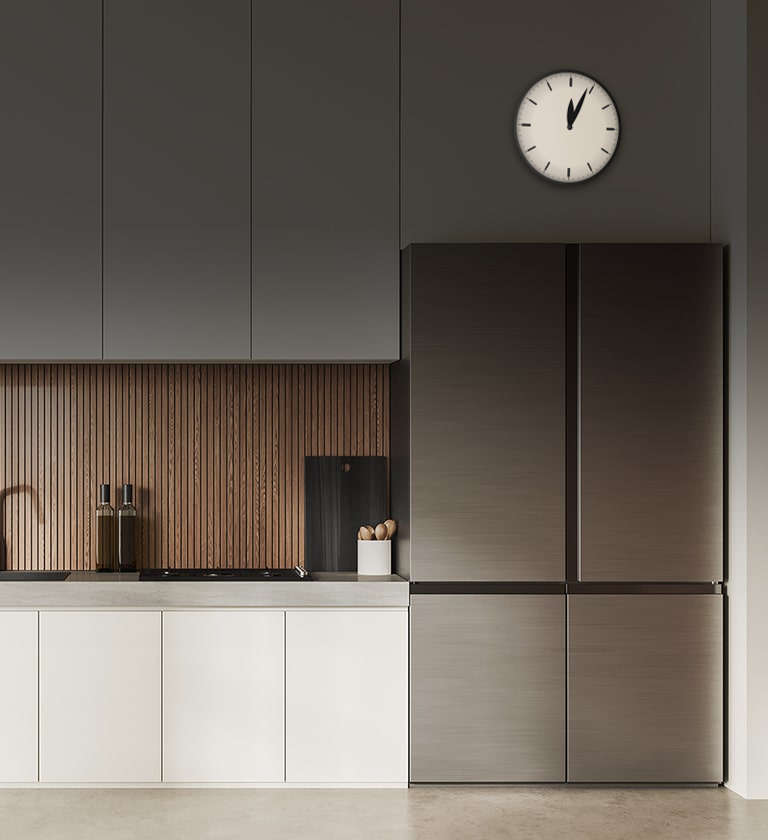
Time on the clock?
12:04
